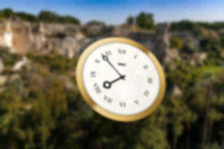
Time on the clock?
7:53
